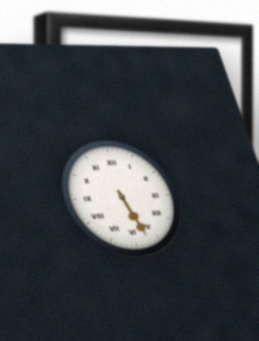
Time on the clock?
5:27
